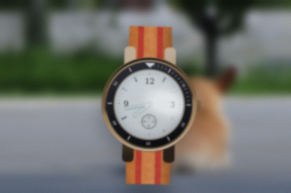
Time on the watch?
7:43
